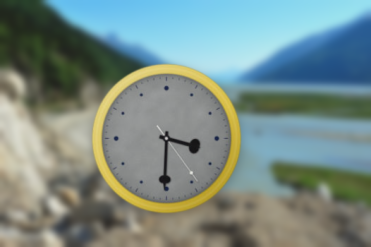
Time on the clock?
3:30:24
